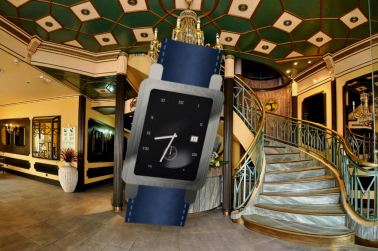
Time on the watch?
8:33
